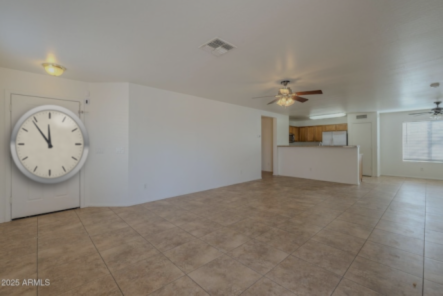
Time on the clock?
11:54
